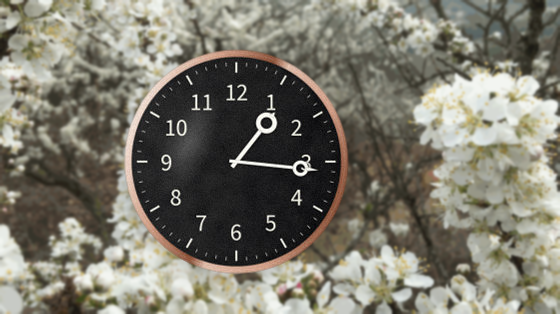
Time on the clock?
1:16
